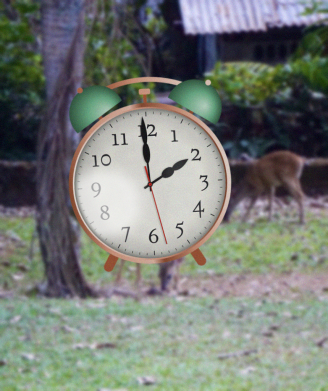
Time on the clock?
1:59:28
